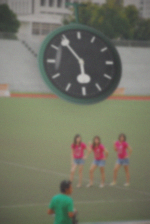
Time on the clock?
5:54
